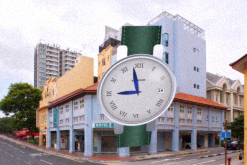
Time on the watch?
8:58
